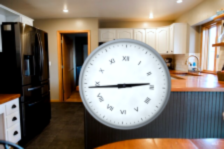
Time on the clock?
2:44
